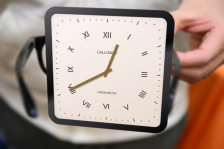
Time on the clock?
12:40
